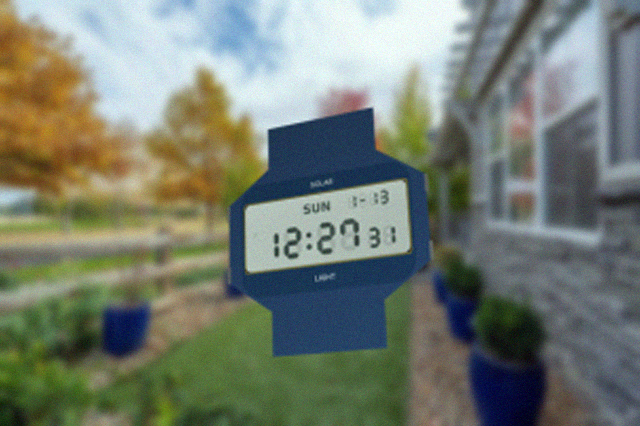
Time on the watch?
12:27:31
